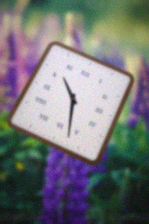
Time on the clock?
10:27
